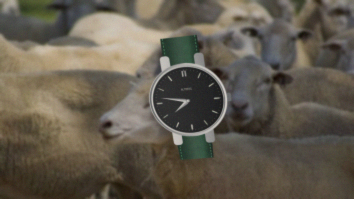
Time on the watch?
7:47
